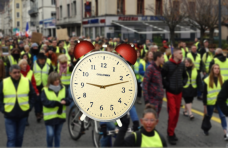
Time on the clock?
9:12
